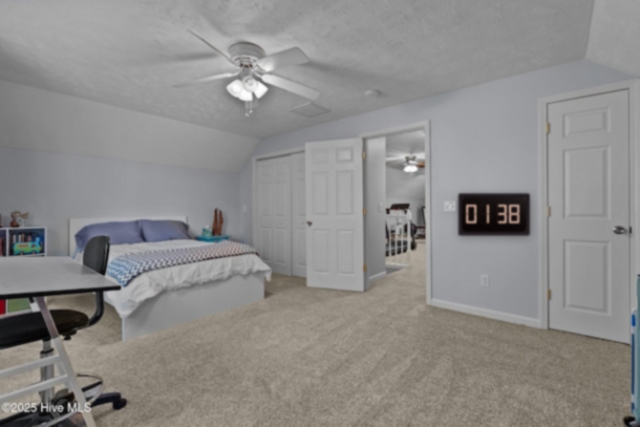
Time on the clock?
1:38
